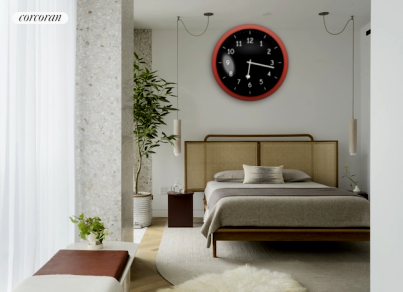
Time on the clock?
6:17
